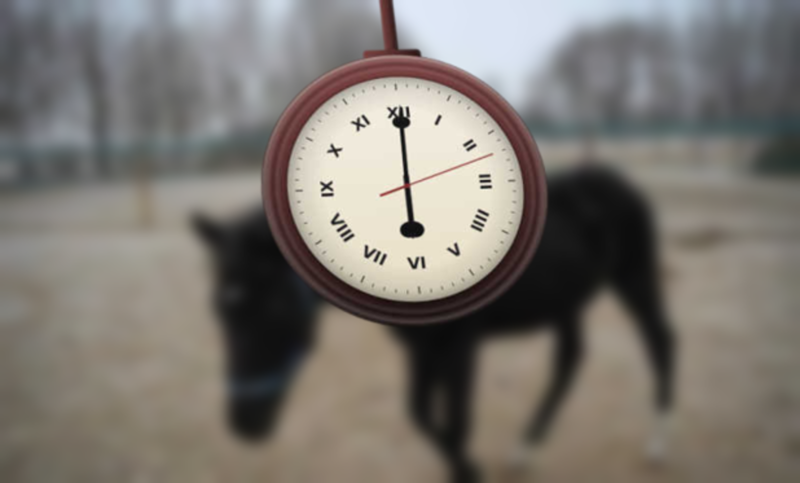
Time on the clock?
6:00:12
